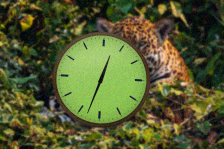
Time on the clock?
12:33
